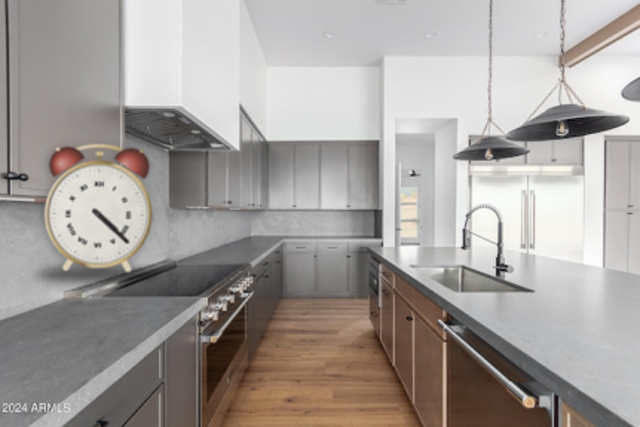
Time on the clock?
4:22
